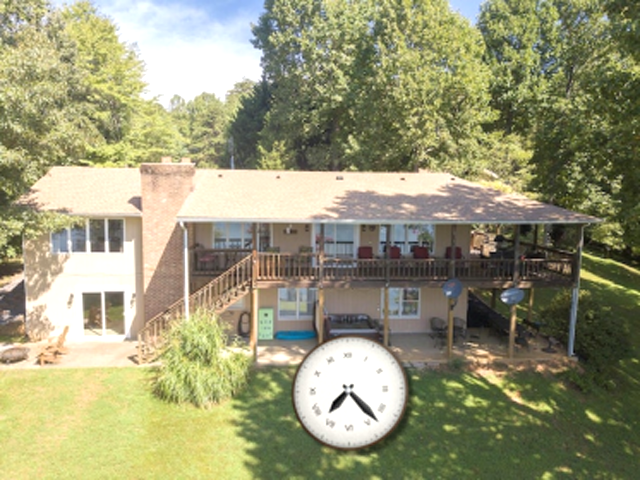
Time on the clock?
7:23
